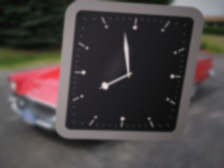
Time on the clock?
7:58
